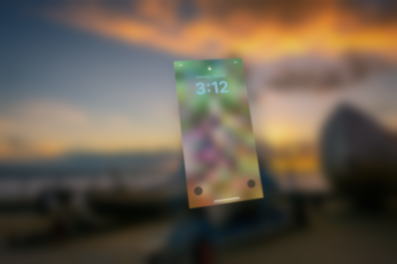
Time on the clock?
3:12
